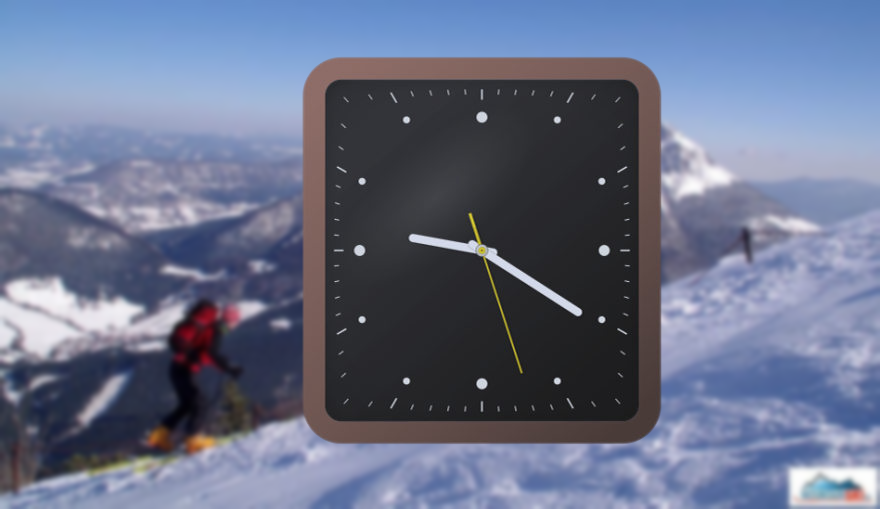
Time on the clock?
9:20:27
